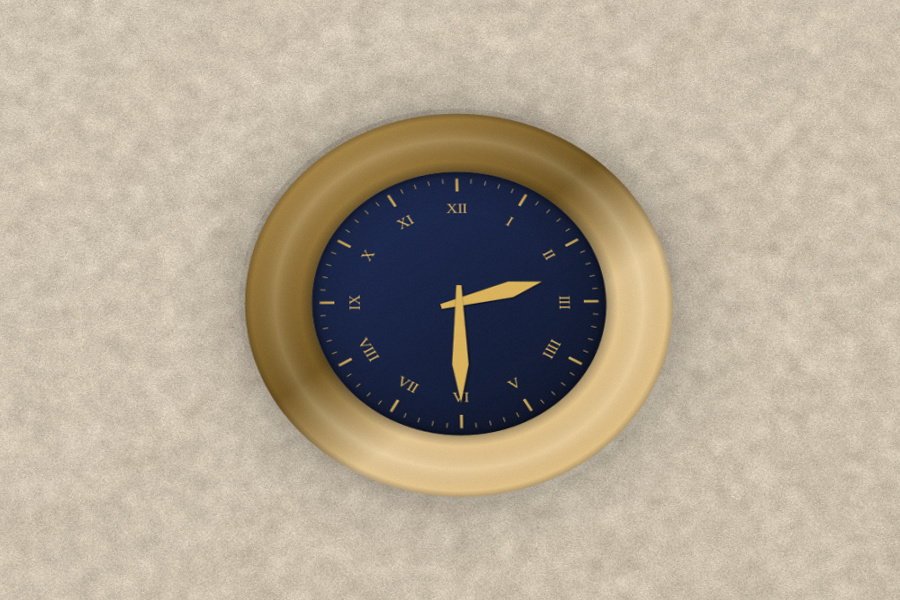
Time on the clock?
2:30
